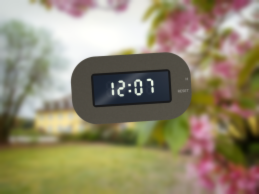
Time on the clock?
12:07
